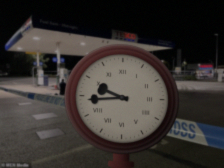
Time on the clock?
9:44
